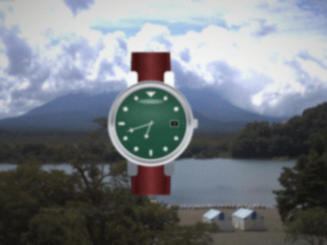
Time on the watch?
6:42
